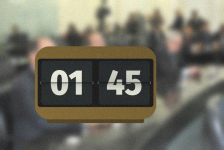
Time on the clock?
1:45
